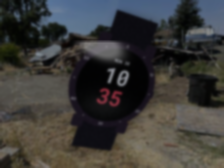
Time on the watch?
10:35
